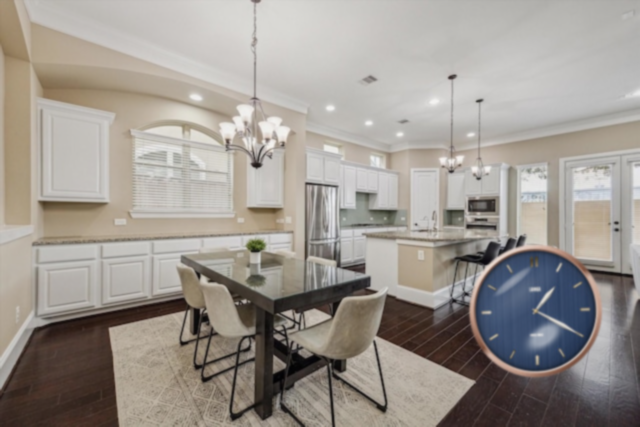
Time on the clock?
1:20
